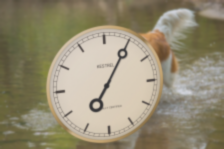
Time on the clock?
7:05
